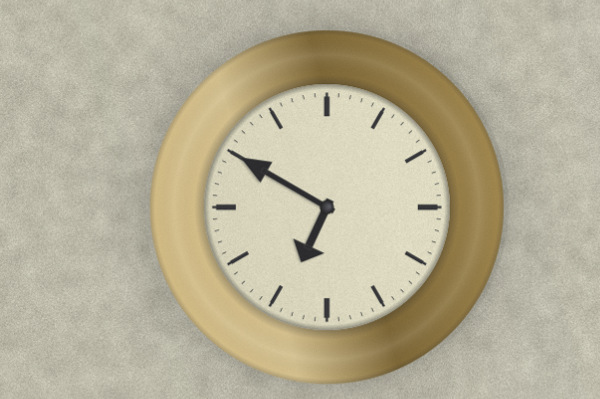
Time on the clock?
6:50
